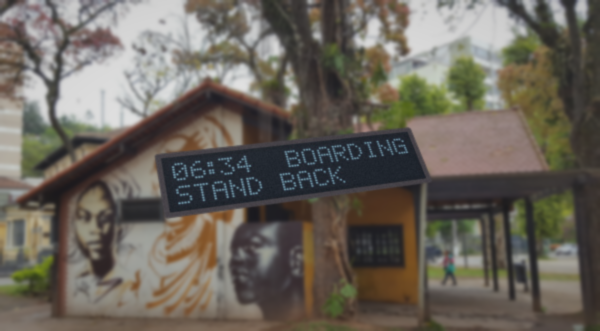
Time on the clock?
6:34
